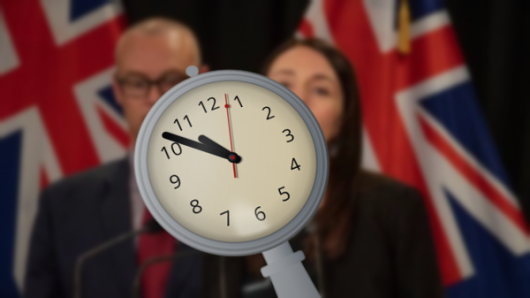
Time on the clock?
10:52:03
